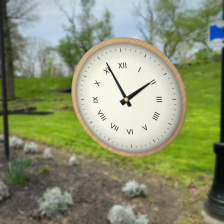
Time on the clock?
1:56
